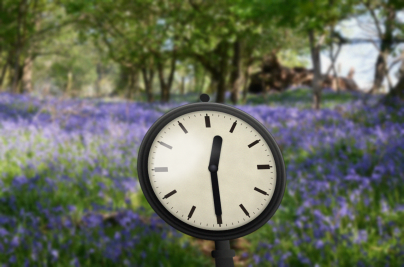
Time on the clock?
12:30
